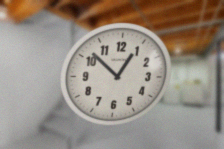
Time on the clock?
12:52
